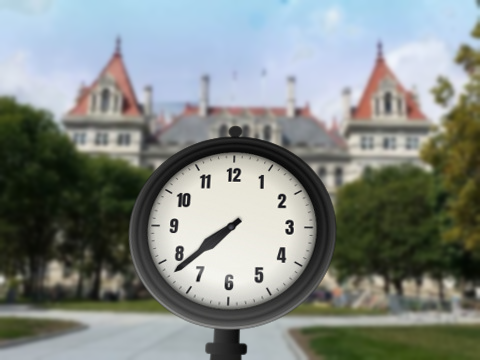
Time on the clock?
7:38
